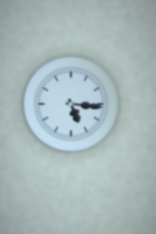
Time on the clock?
5:16
